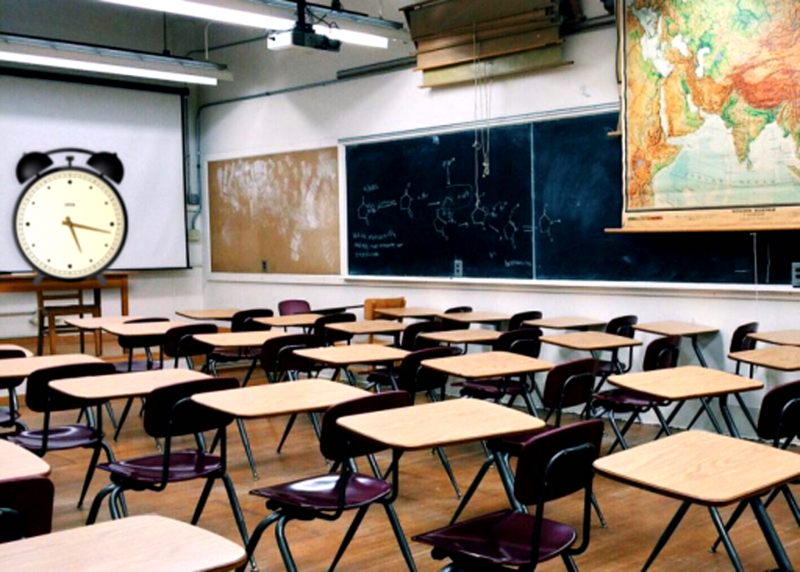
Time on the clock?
5:17
